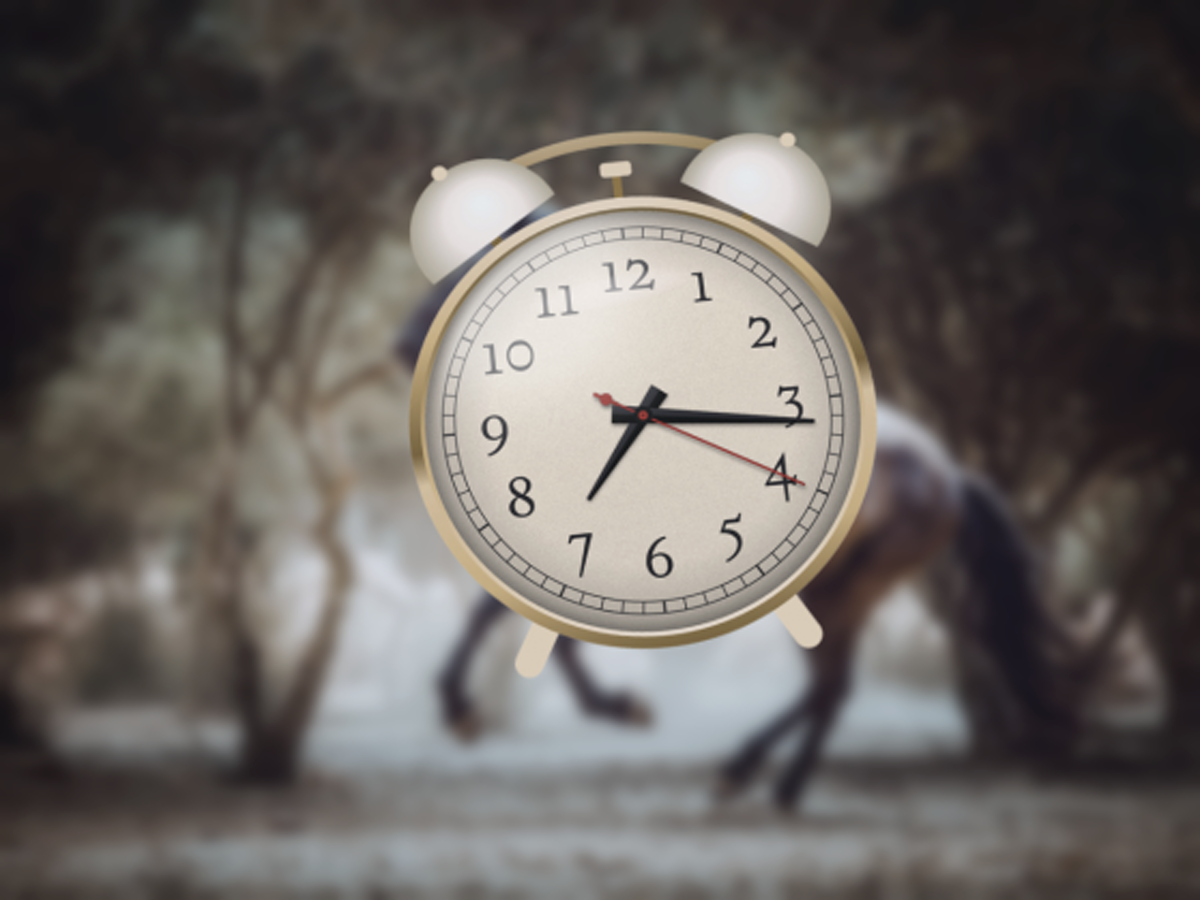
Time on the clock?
7:16:20
